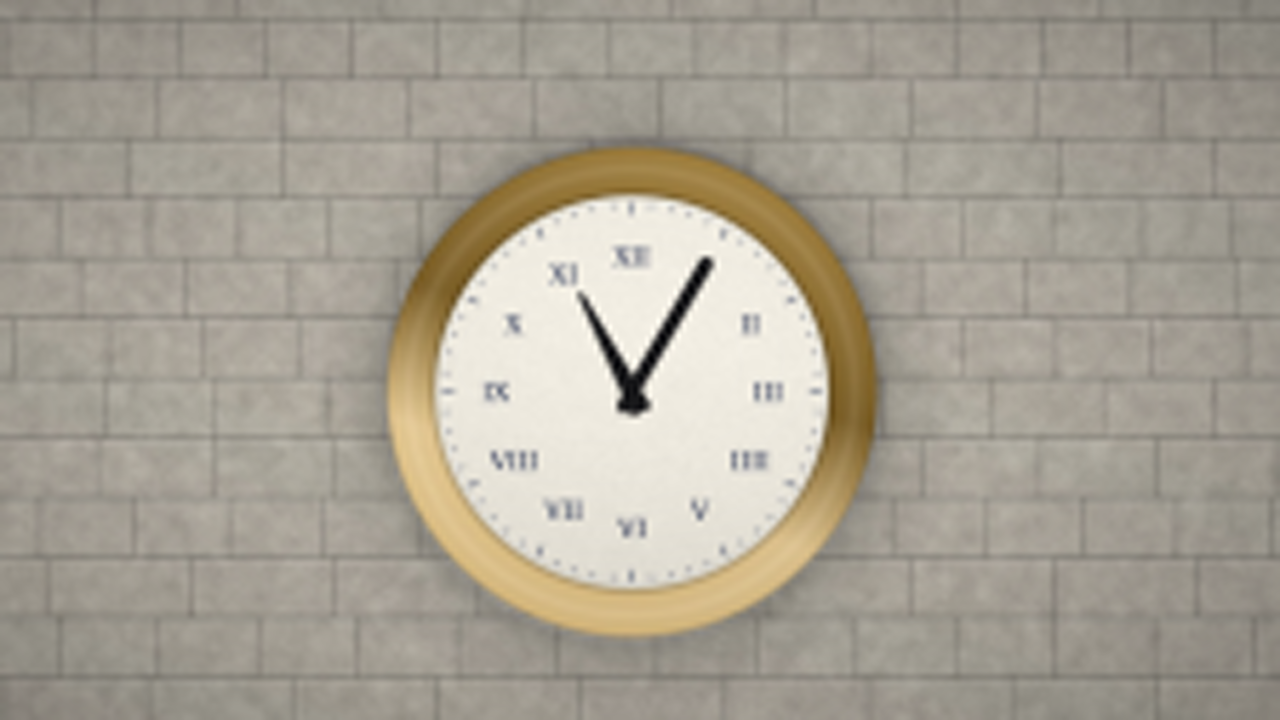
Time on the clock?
11:05
